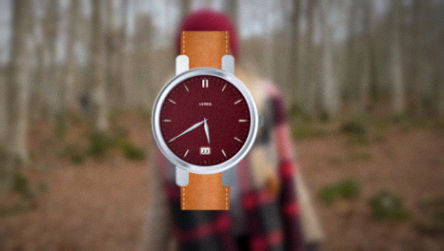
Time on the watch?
5:40
